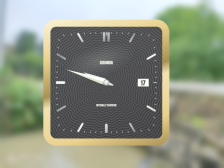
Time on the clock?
9:48
